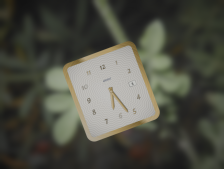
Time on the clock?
6:27
